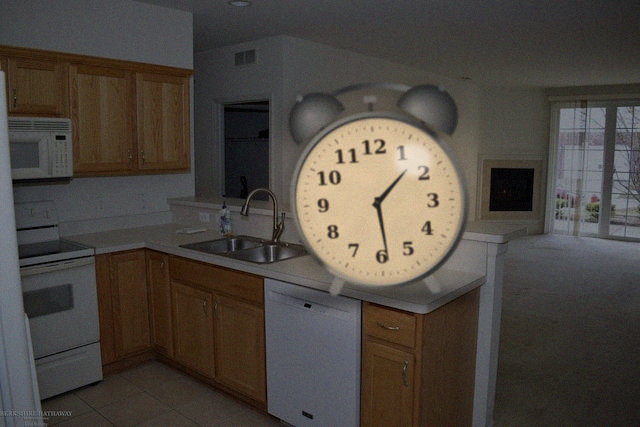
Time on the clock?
1:29
